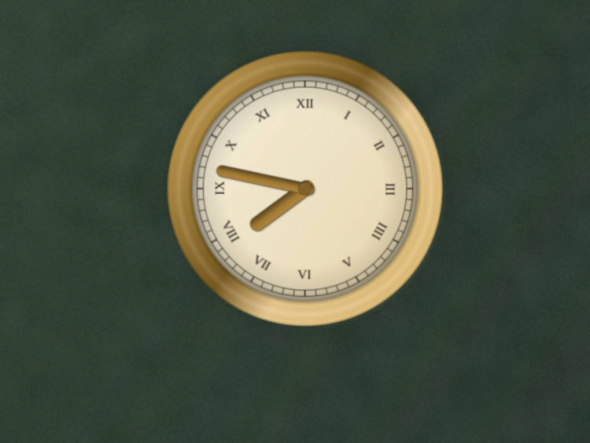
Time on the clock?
7:47
